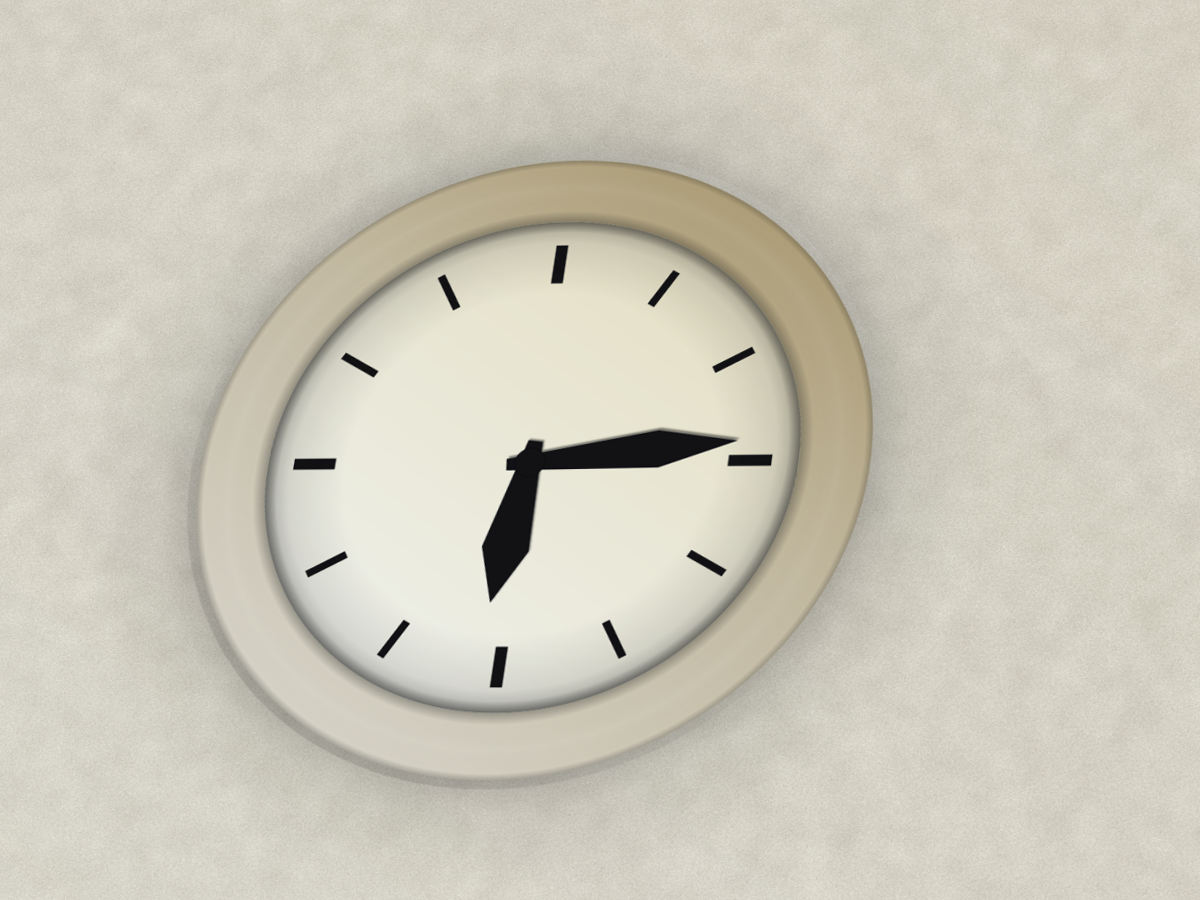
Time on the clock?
6:14
